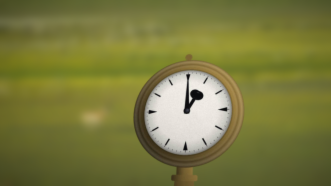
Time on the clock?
1:00
